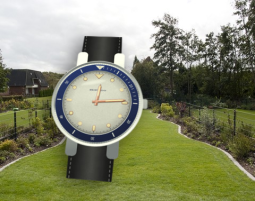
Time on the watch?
12:14
